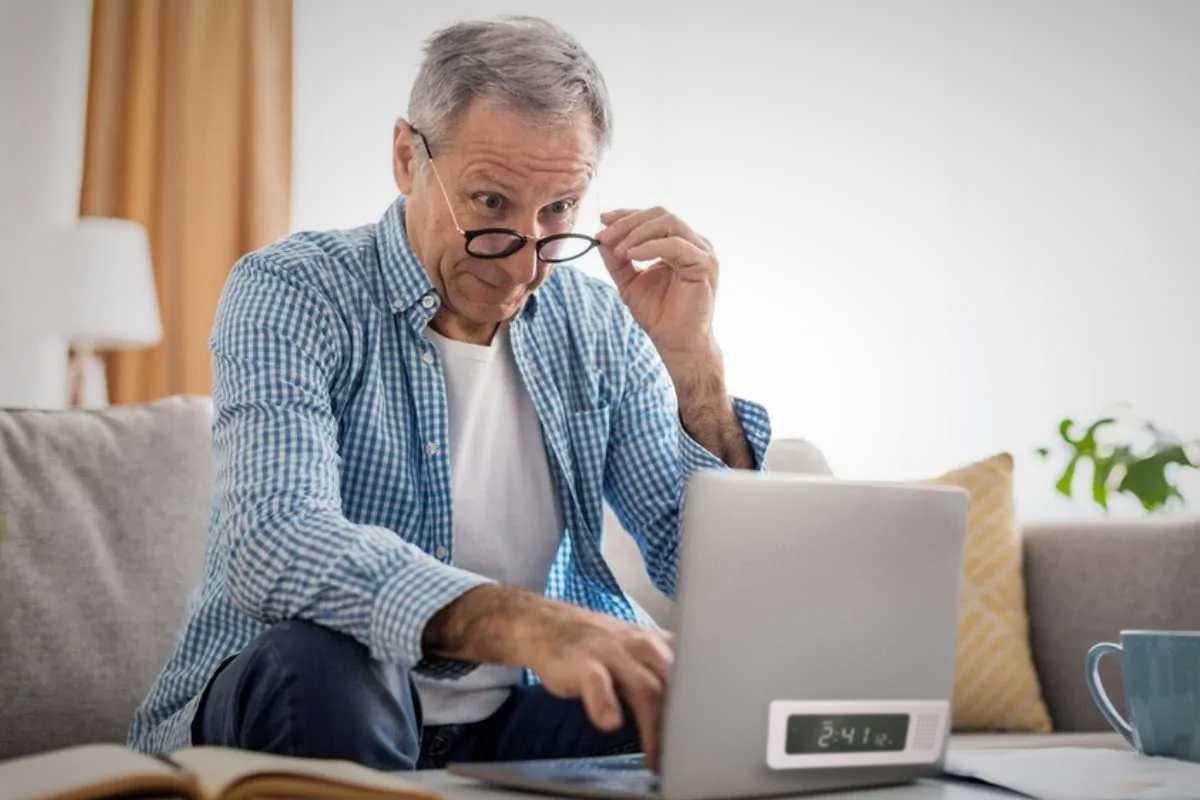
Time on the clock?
2:41
